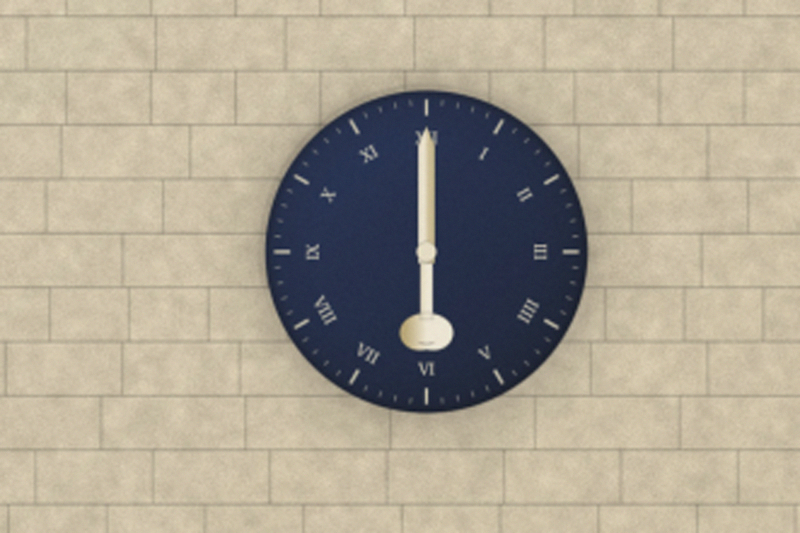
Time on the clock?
6:00
